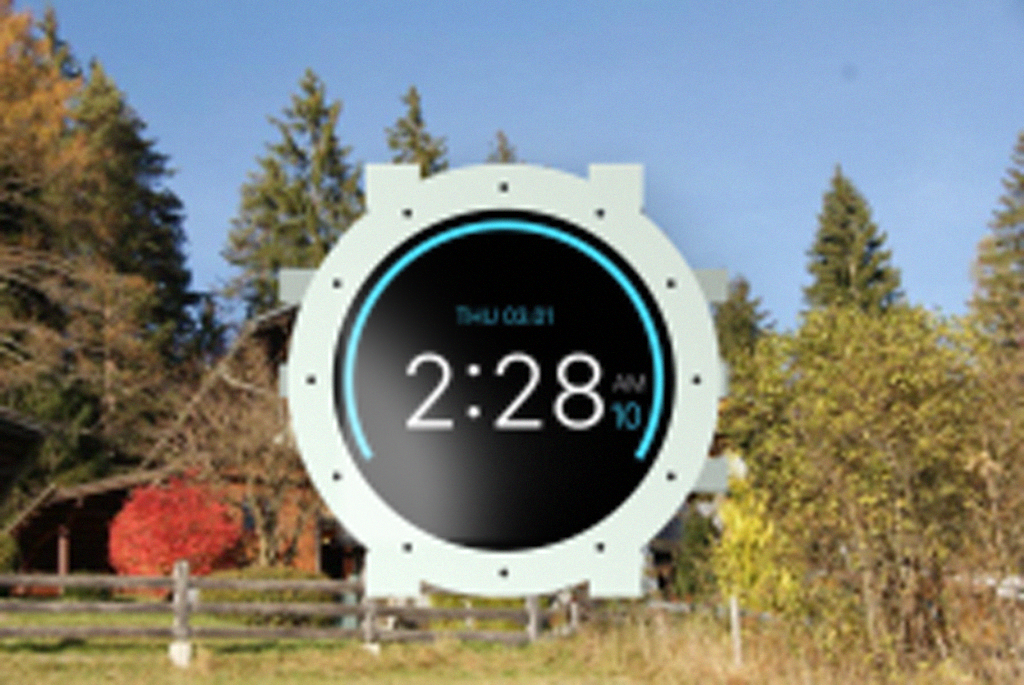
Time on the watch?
2:28:10
